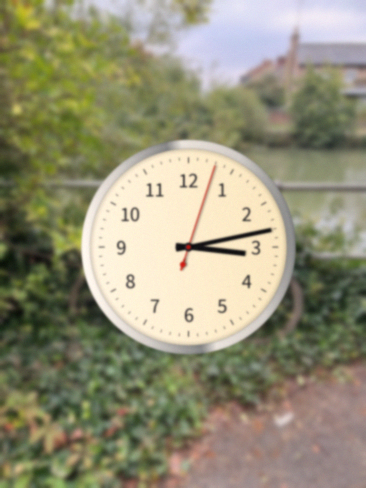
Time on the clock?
3:13:03
